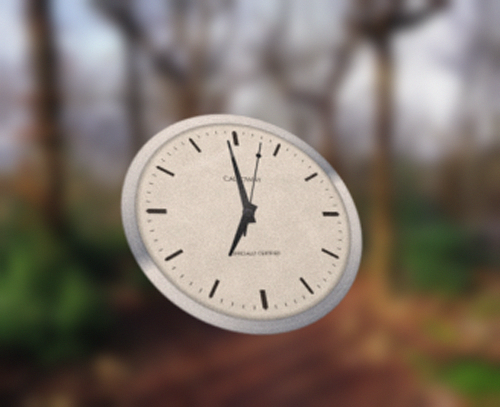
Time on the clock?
6:59:03
